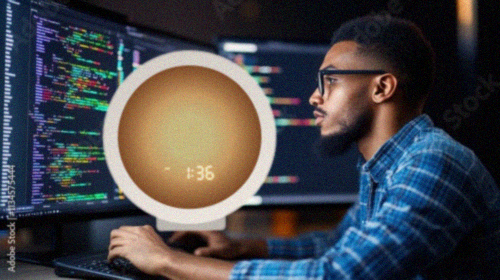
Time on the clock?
1:36
